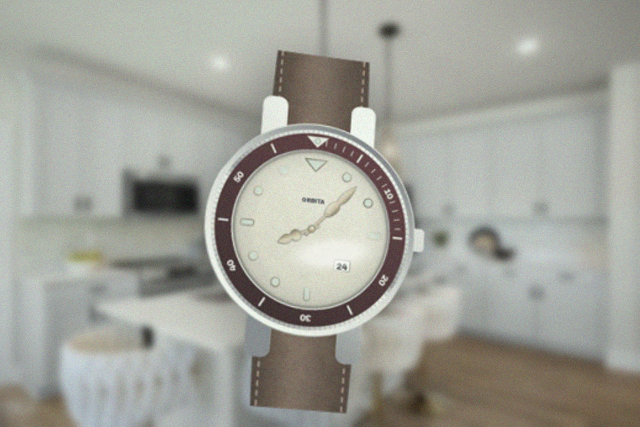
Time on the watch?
8:07
